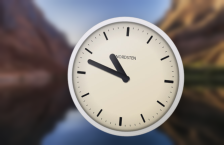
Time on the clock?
10:48
